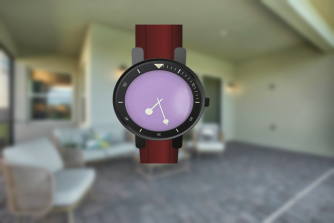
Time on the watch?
7:27
